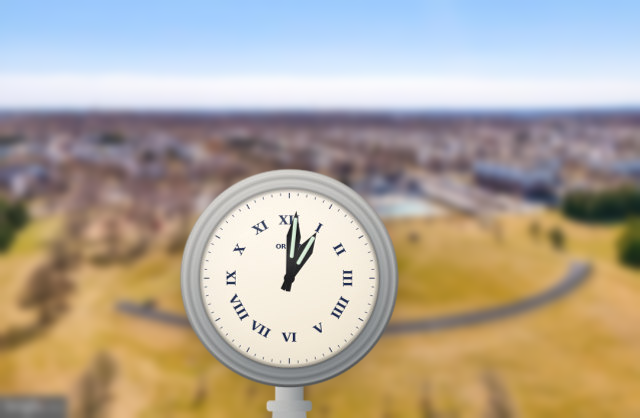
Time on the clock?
1:01
